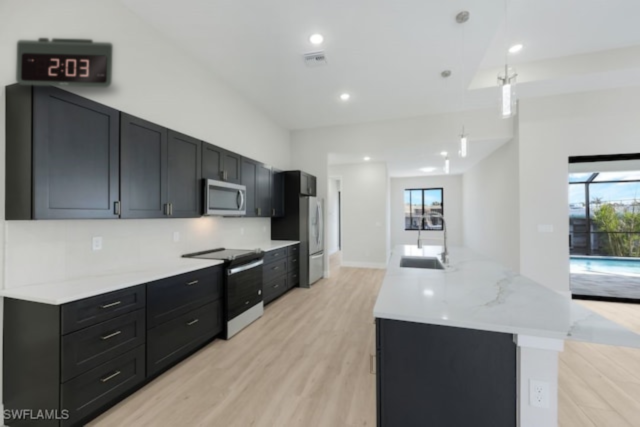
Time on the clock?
2:03
